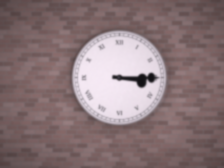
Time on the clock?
3:15
